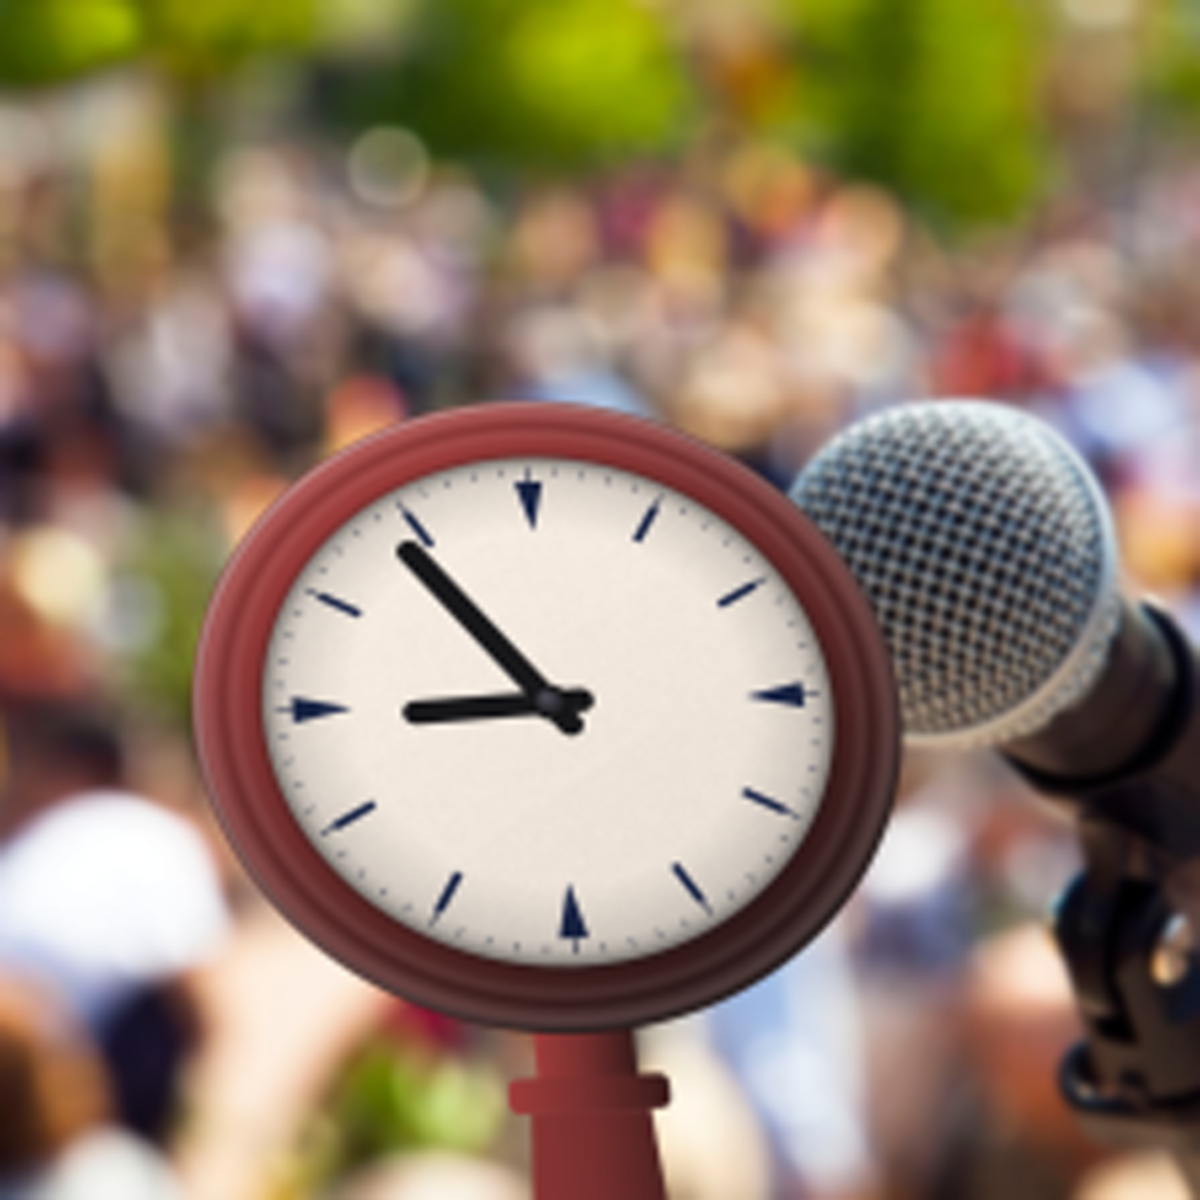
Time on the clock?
8:54
